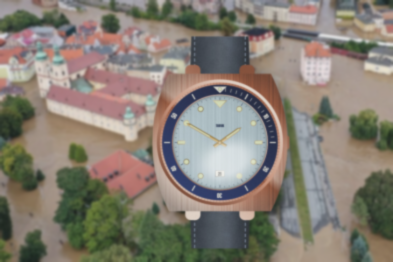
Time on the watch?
1:50
